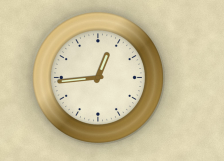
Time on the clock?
12:44
